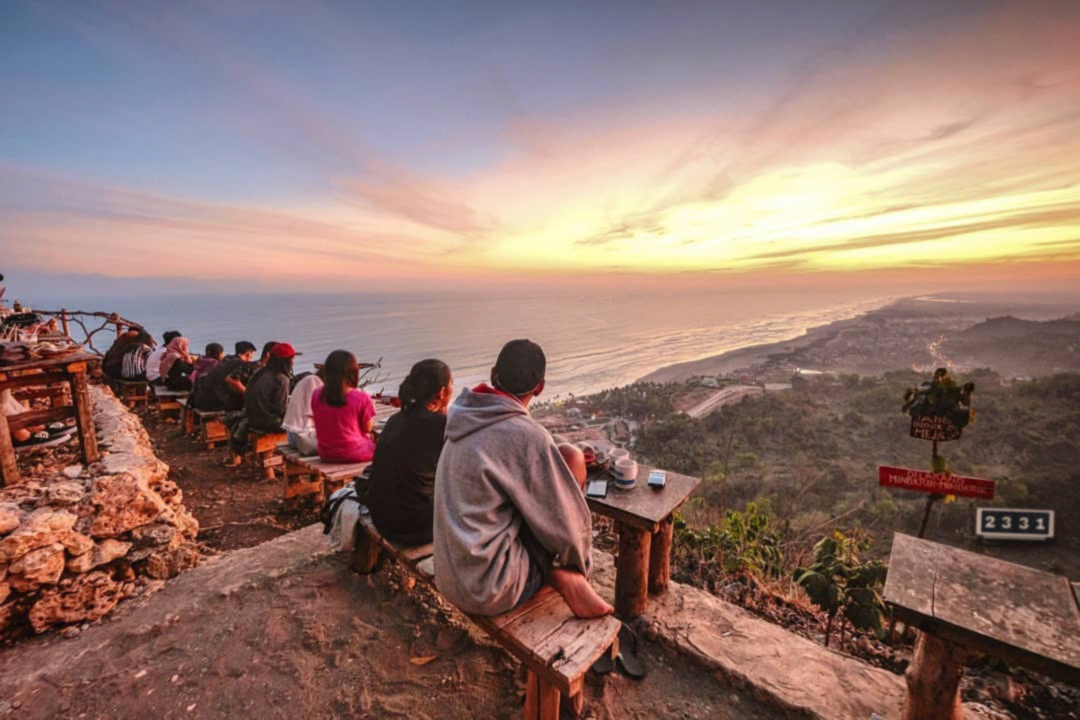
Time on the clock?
23:31
